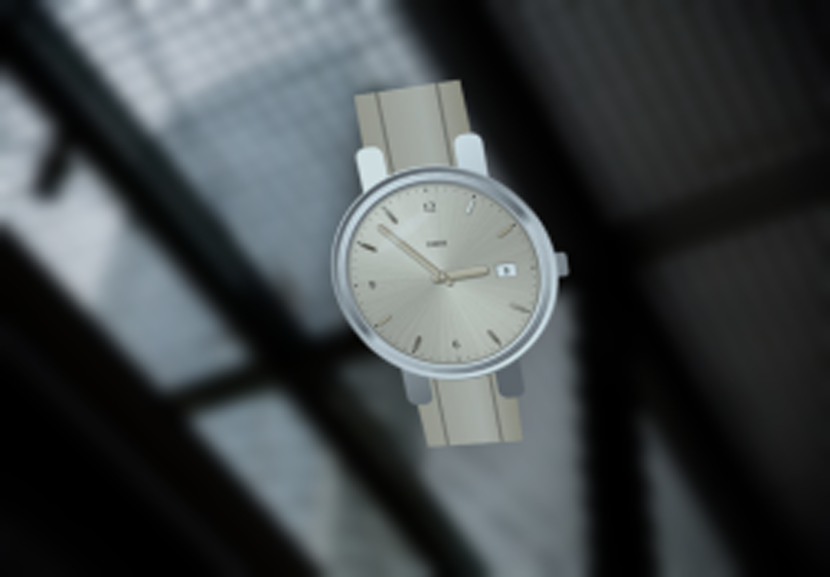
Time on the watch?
2:53
